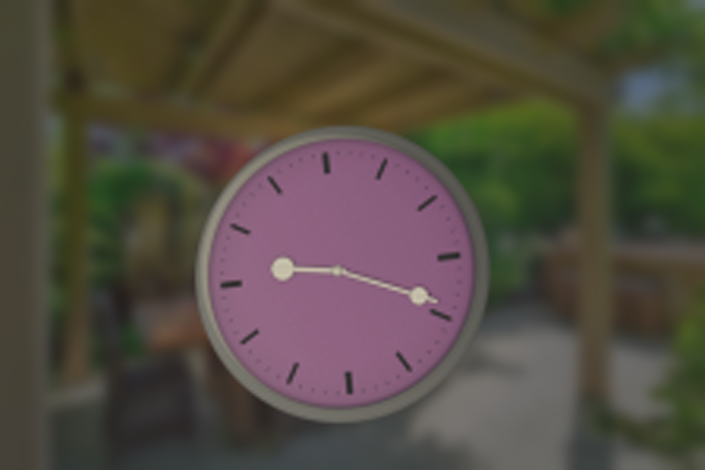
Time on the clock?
9:19
